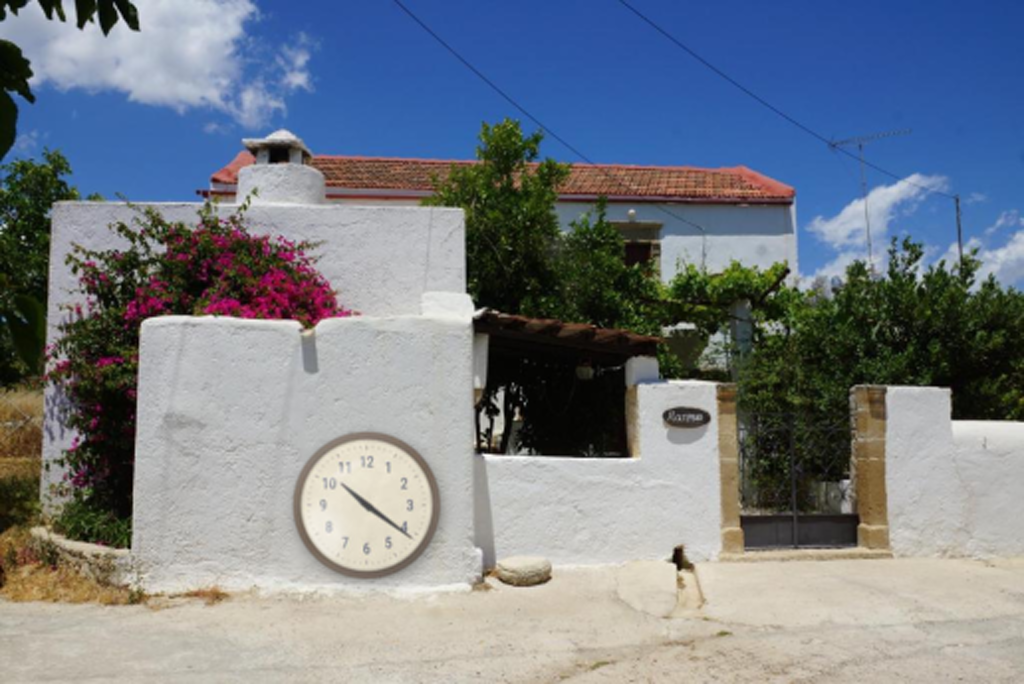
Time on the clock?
10:21
